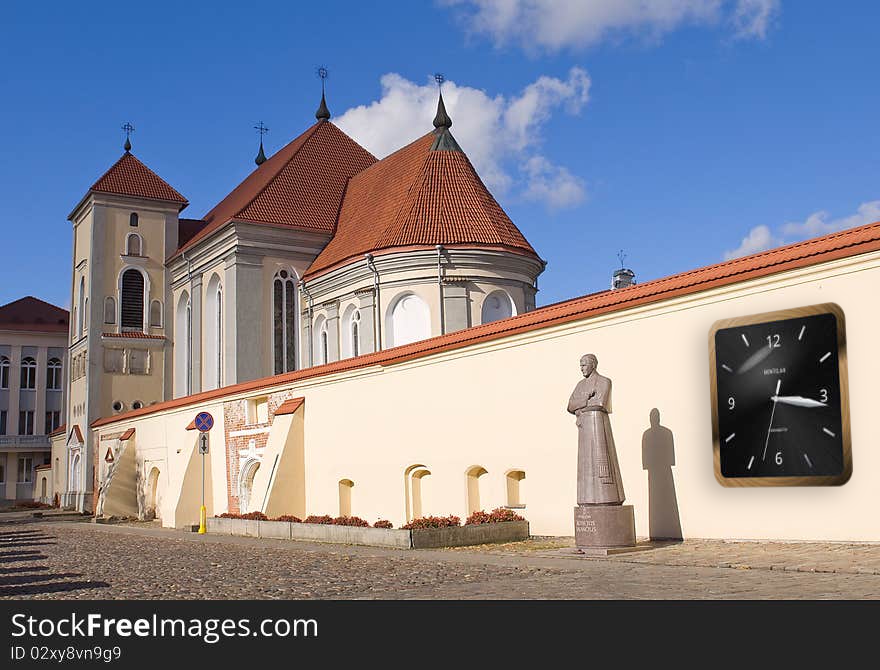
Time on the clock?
3:16:33
